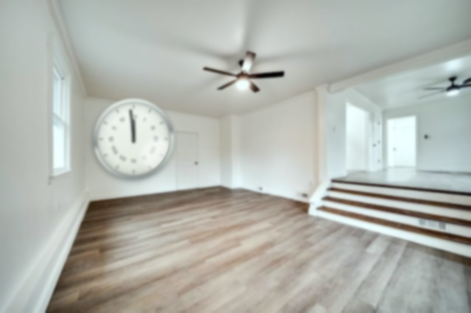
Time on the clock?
11:59
